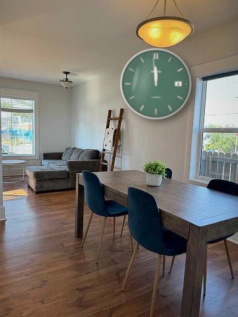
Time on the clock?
11:59
